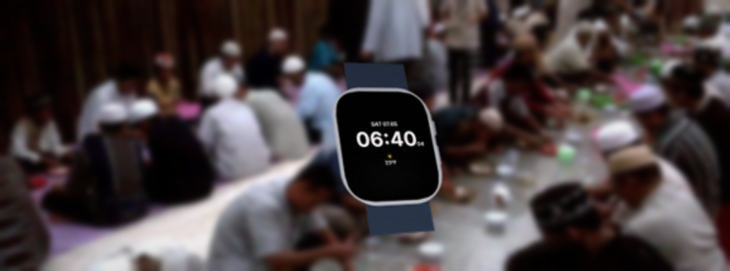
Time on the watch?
6:40
